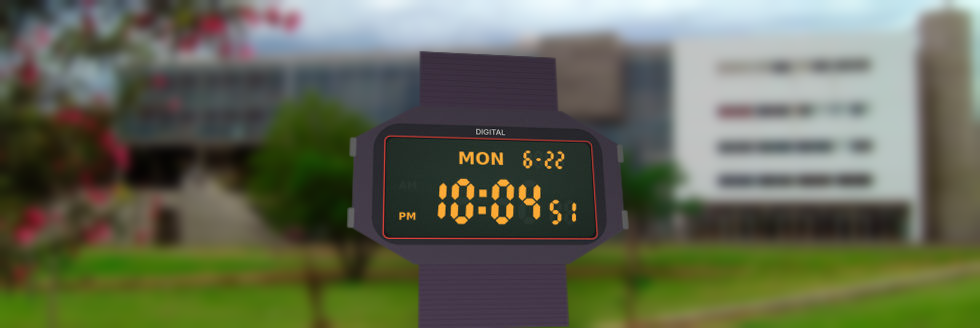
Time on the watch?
10:04:51
